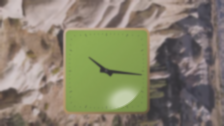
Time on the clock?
10:16
